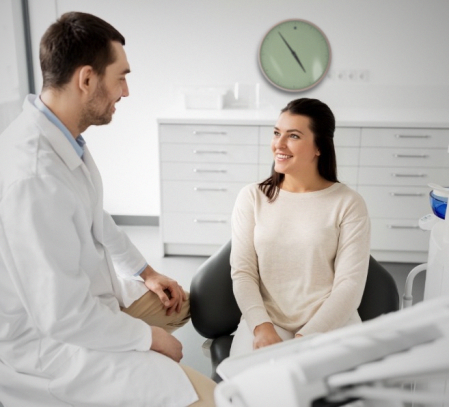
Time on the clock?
4:54
